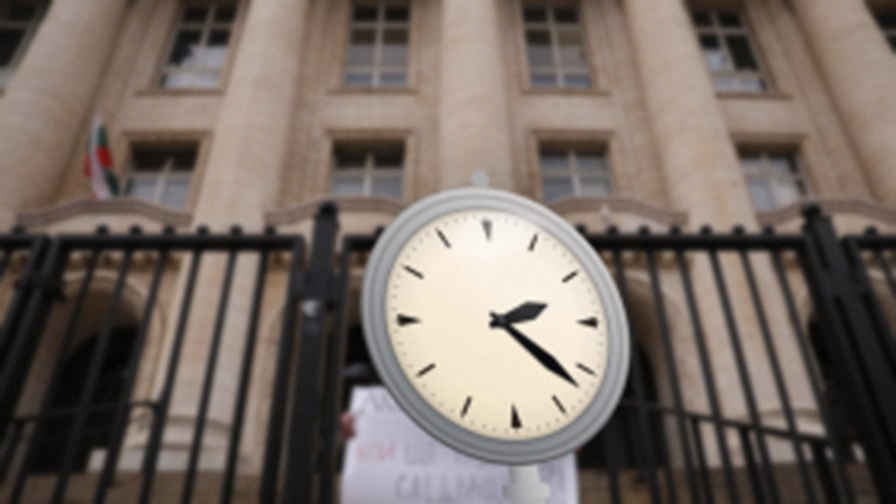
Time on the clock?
2:22
